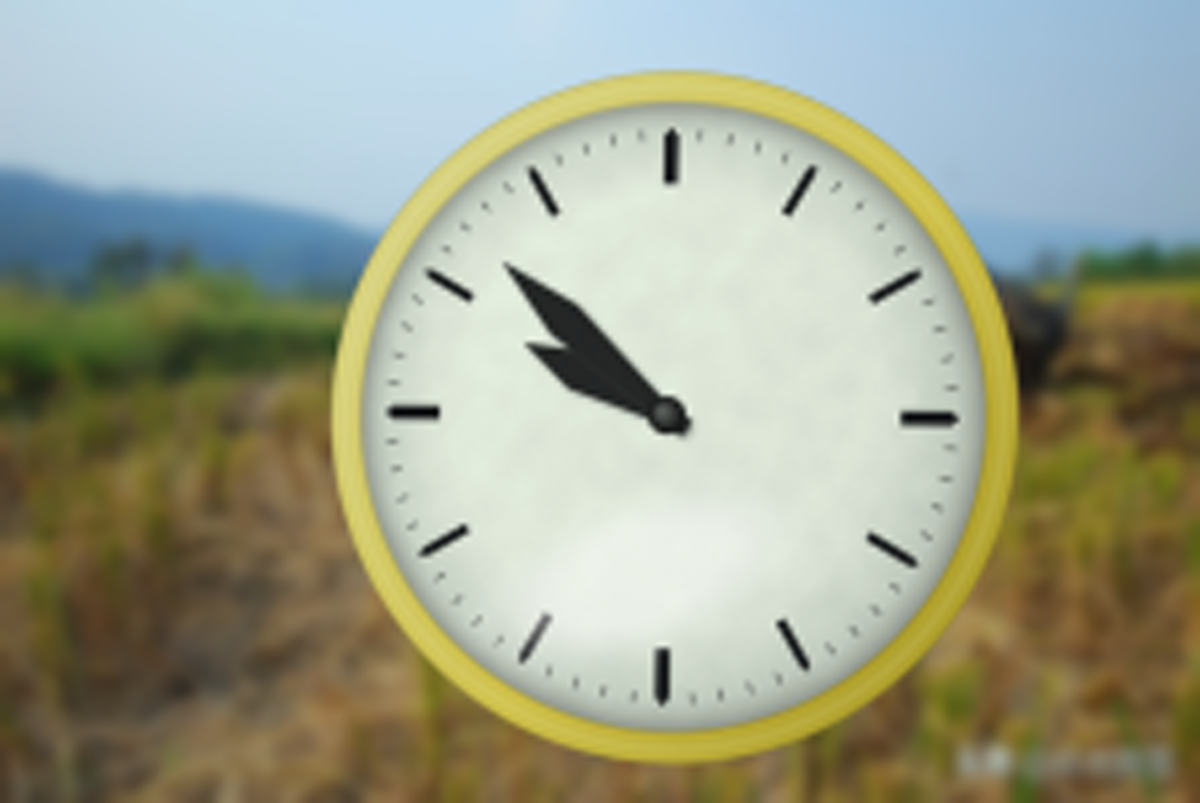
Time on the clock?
9:52
